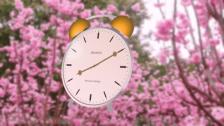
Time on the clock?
8:10
